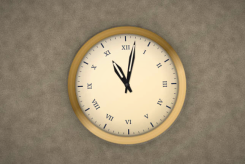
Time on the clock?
11:02
